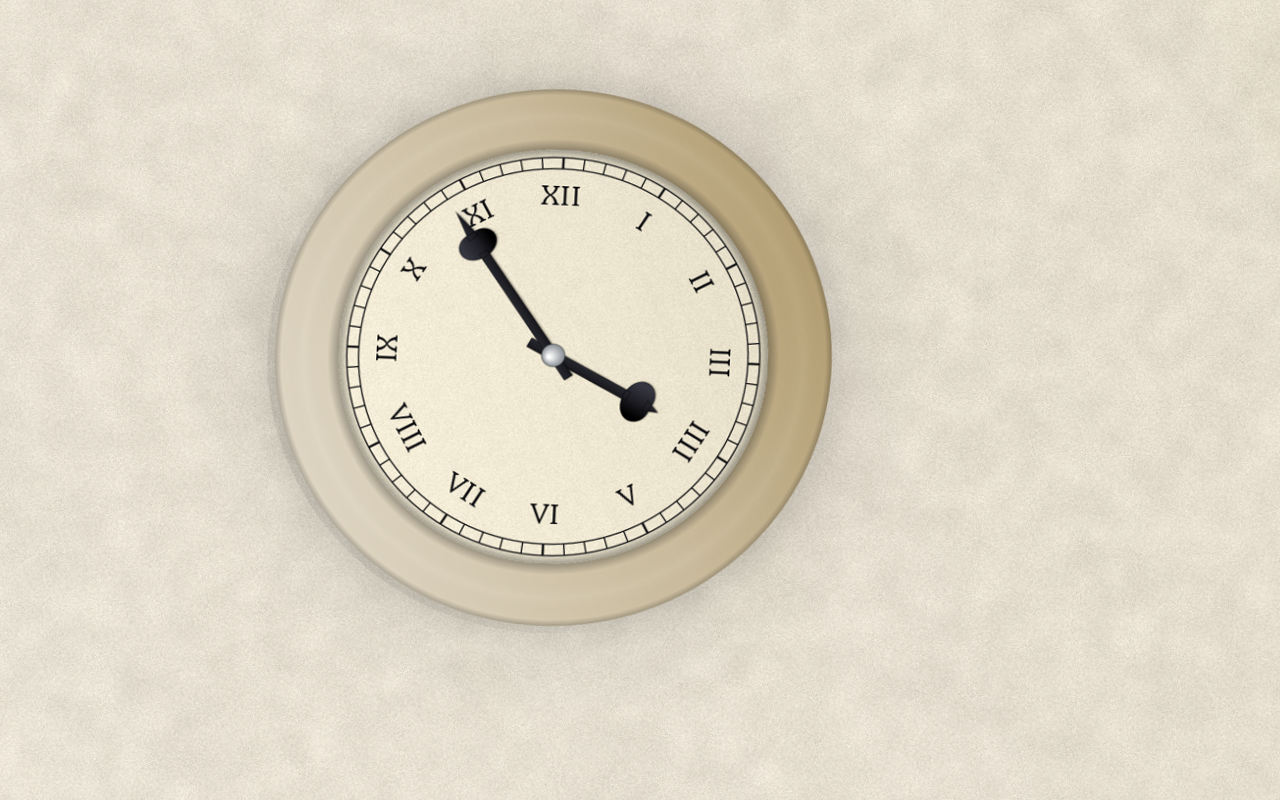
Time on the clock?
3:54
